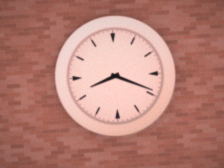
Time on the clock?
8:19
